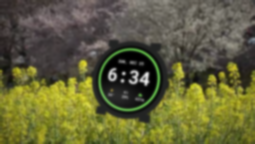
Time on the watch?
6:34
